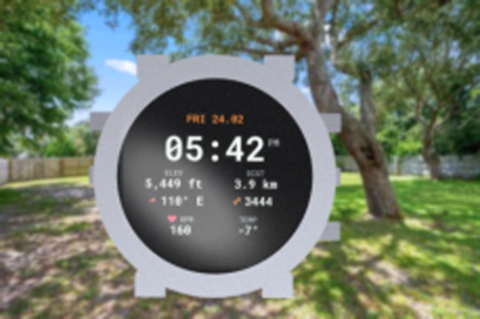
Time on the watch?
5:42
